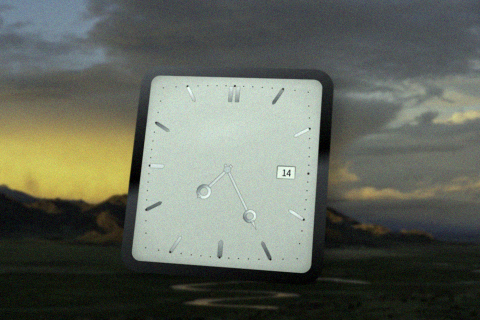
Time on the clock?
7:25
